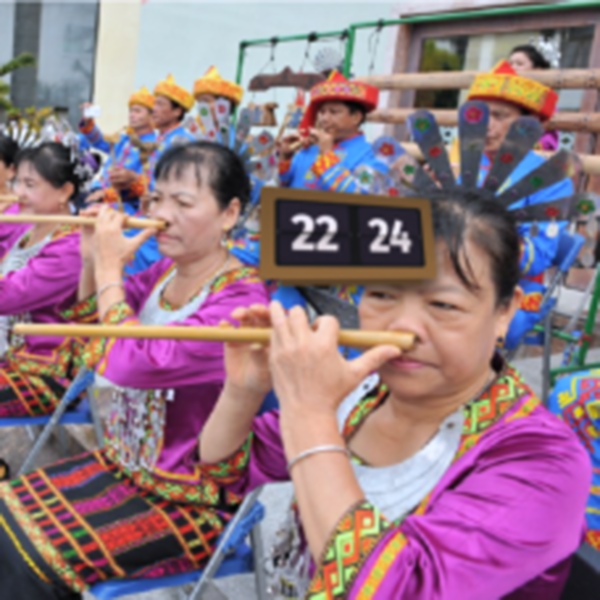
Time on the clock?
22:24
